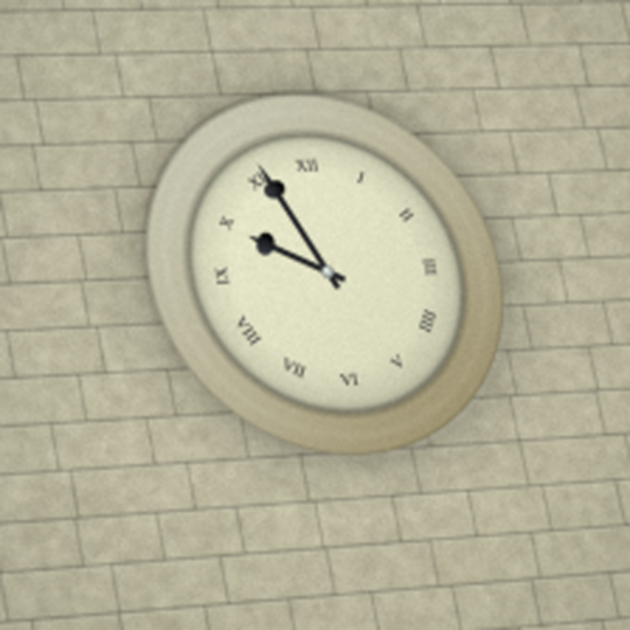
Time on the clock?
9:56
